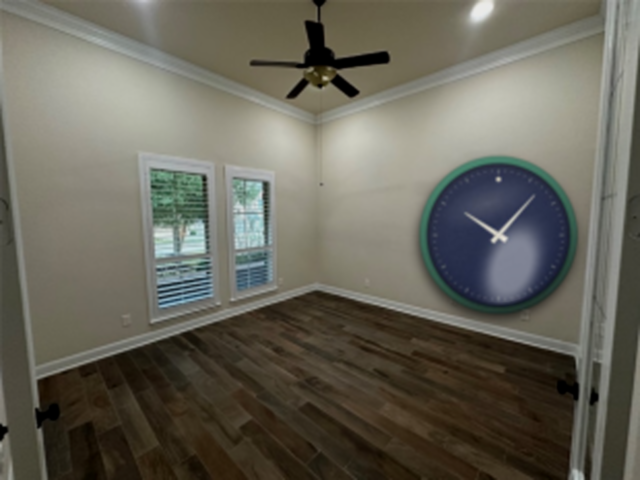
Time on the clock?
10:07
